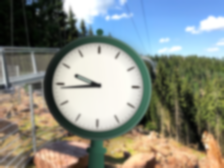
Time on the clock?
9:44
